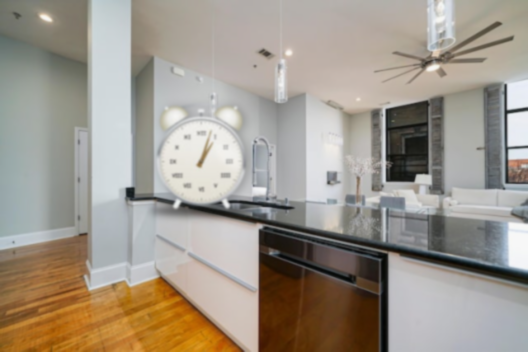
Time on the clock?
1:03
